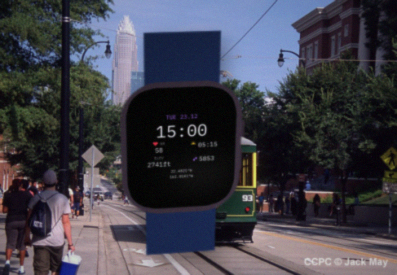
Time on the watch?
15:00
